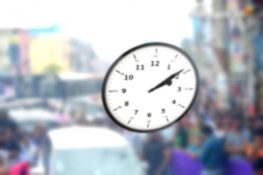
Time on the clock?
2:09
